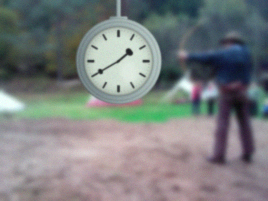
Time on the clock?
1:40
